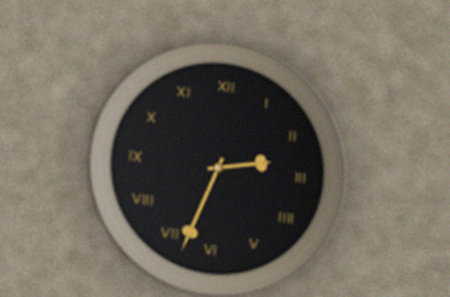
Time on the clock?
2:33
